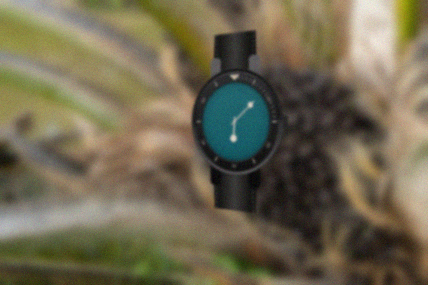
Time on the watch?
6:08
